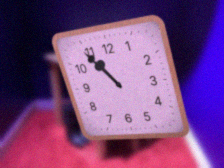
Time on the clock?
10:54
